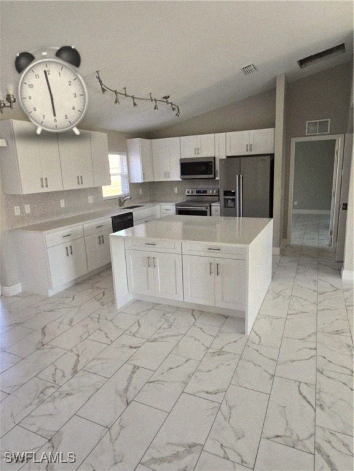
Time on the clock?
5:59
